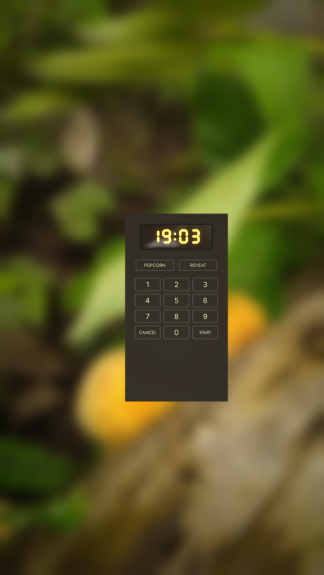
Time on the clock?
19:03
